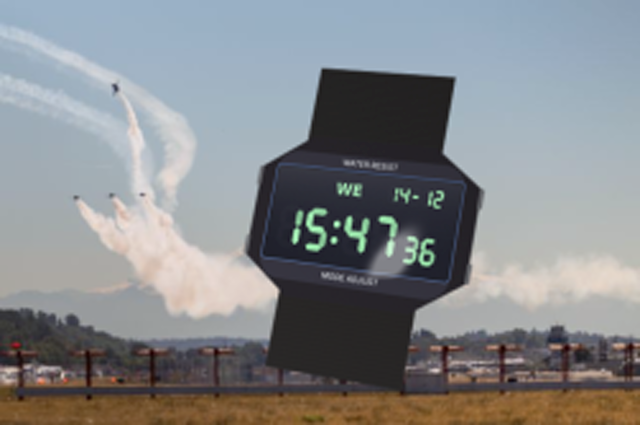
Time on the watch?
15:47:36
